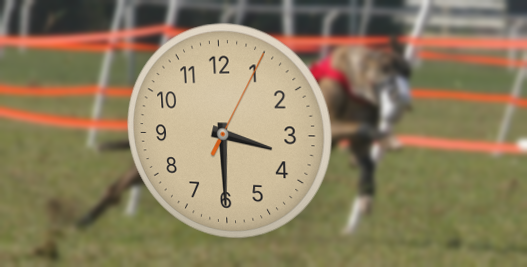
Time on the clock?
3:30:05
